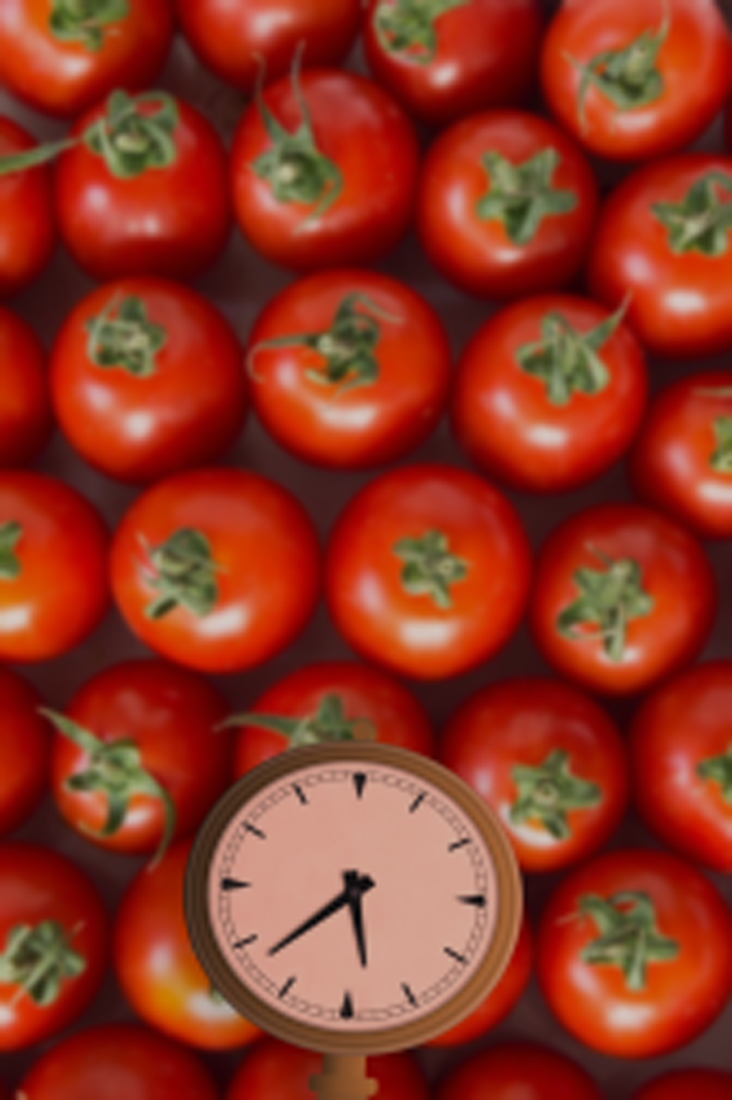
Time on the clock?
5:38
